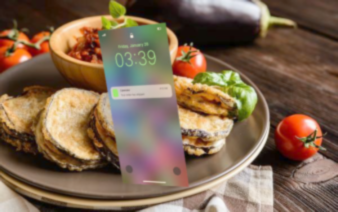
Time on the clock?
3:39
